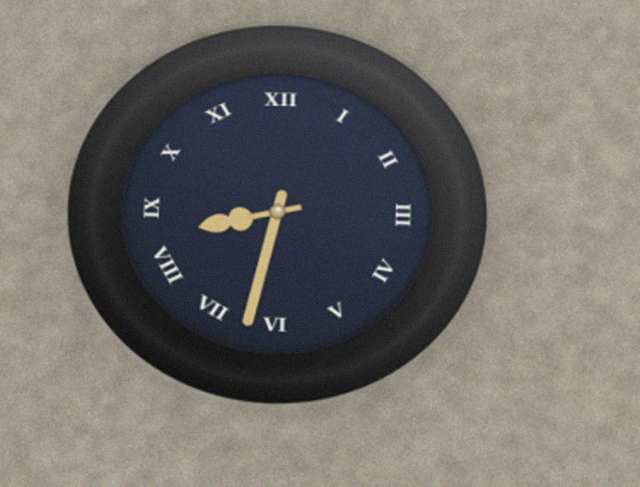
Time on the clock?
8:32
